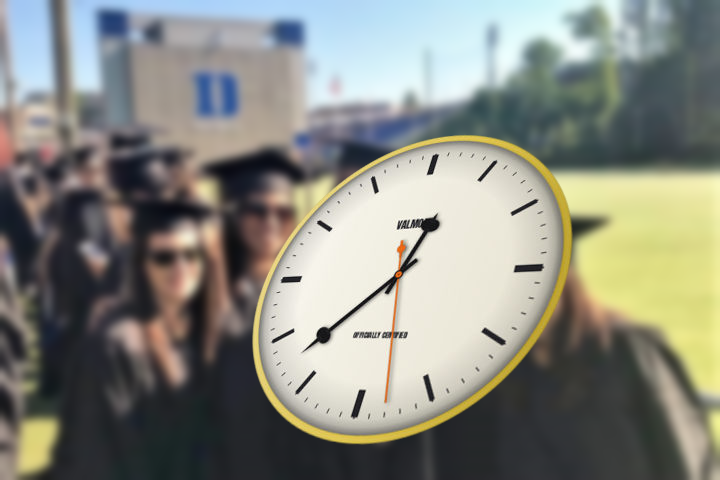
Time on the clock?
12:37:28
